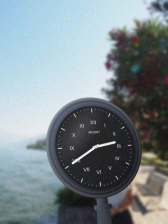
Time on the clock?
2:40
